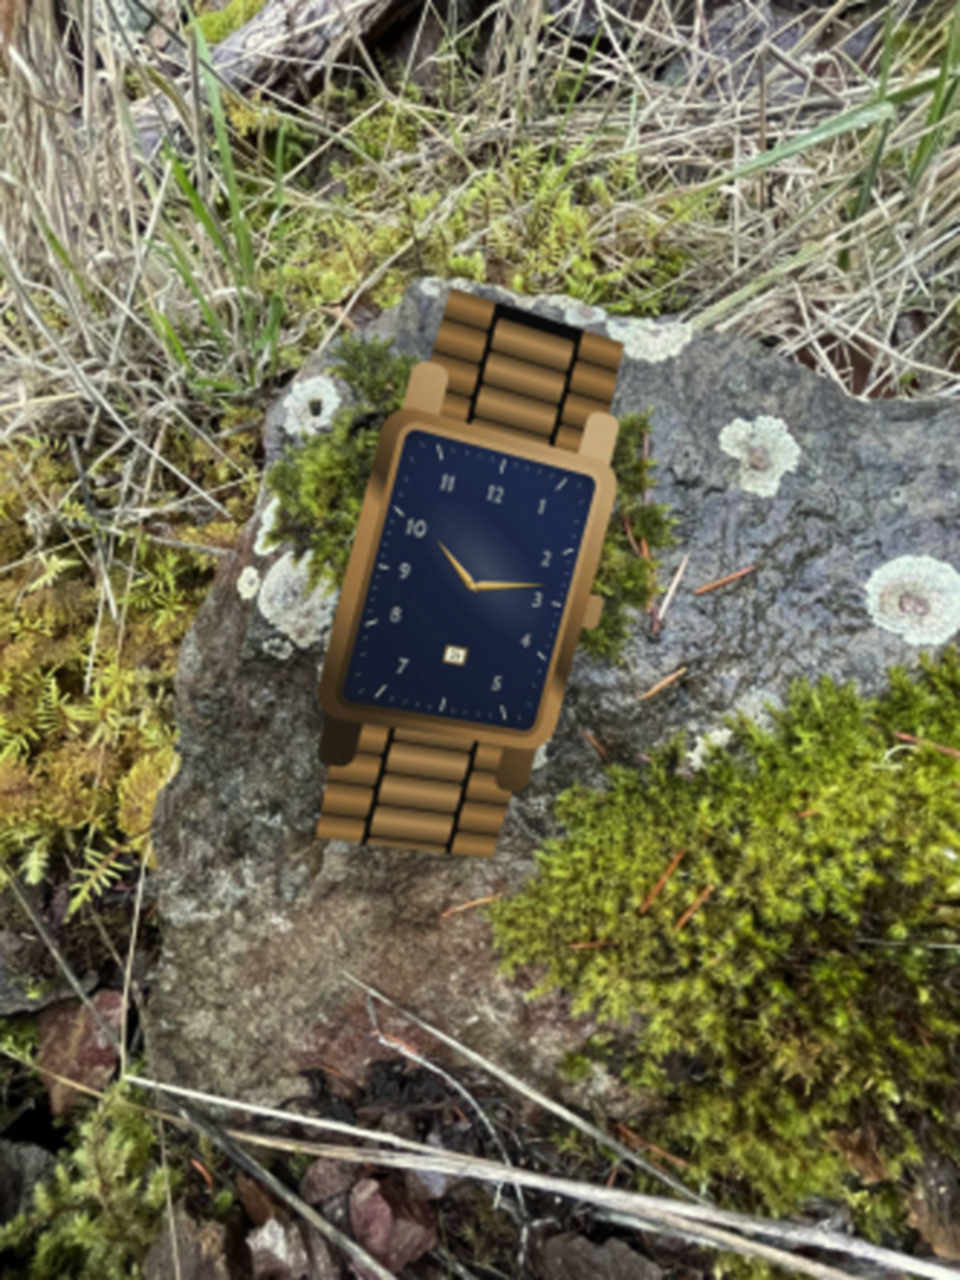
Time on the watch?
10:13
